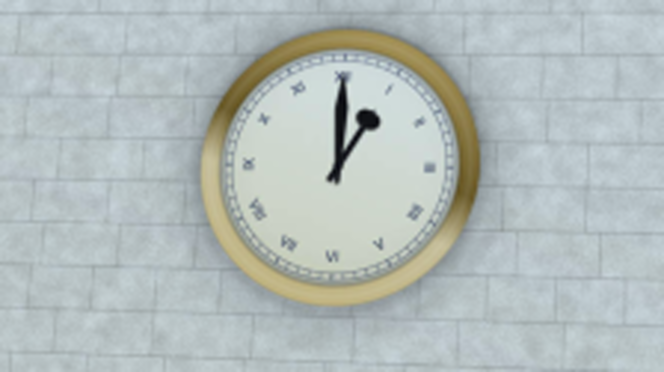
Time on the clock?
1:00
